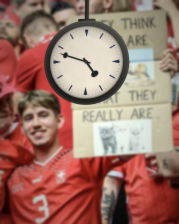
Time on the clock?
4:48
